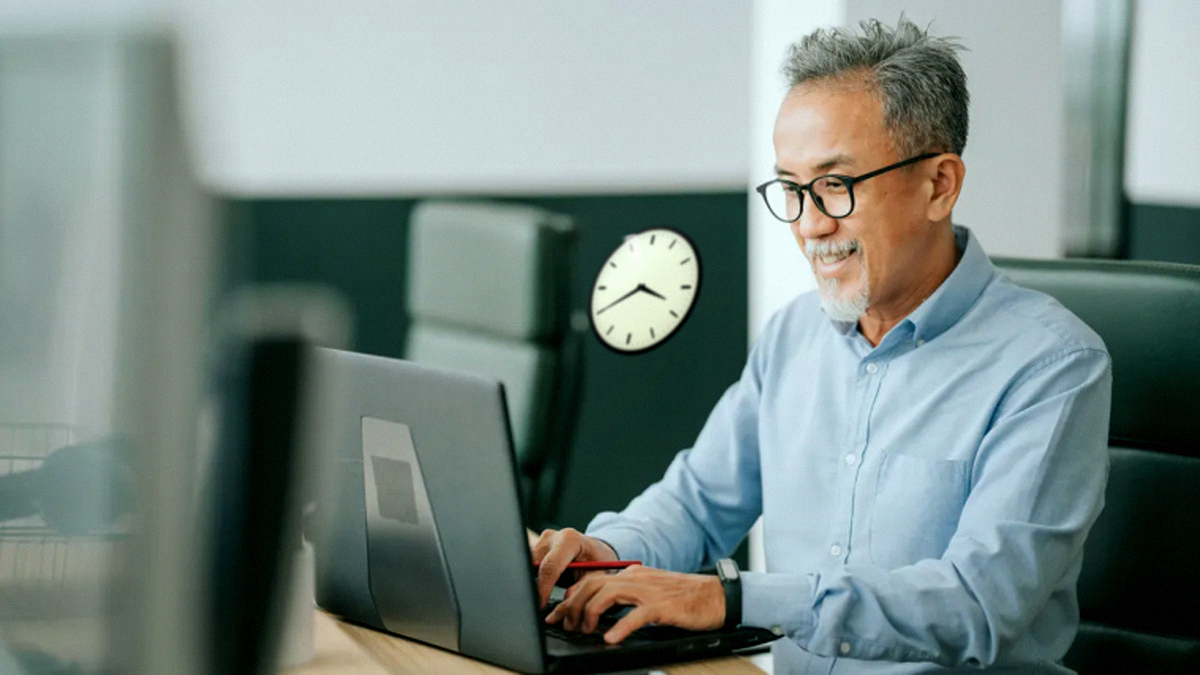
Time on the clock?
3:40
